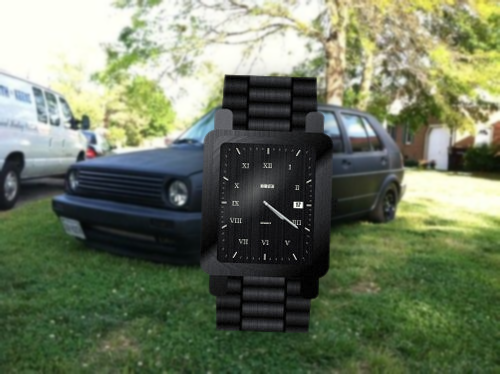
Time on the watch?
4:21
